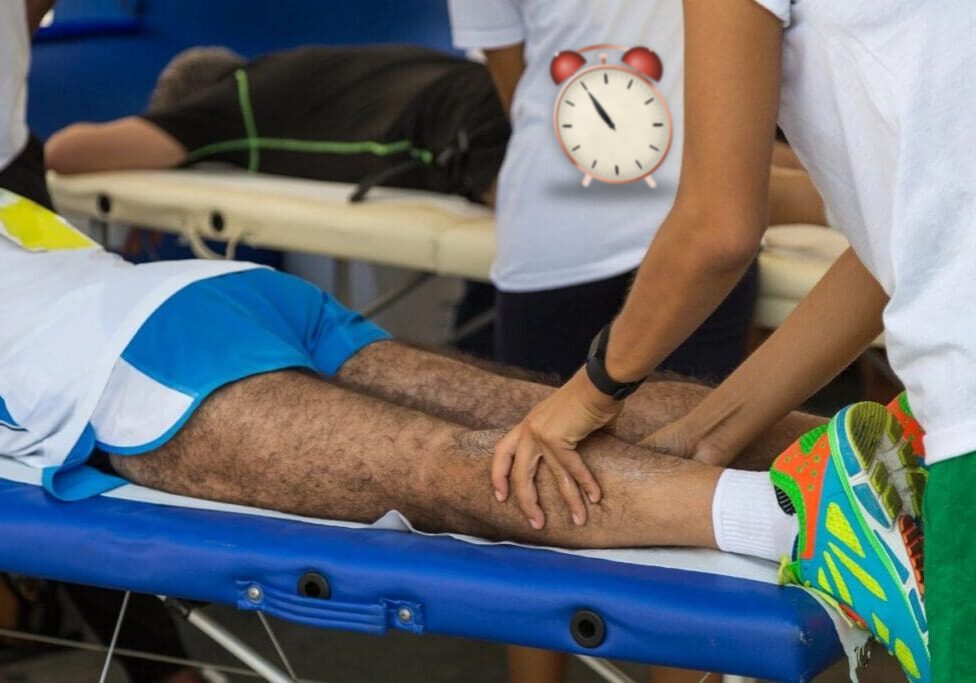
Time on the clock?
10:55
